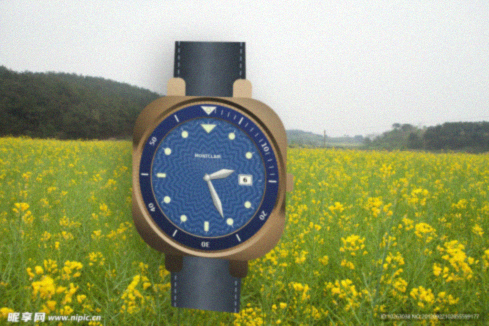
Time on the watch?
2:26
